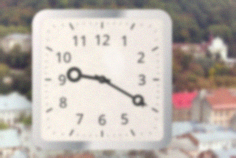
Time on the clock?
9:20
